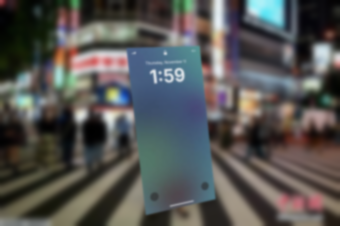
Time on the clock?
1:59
